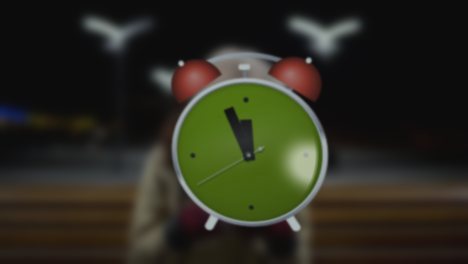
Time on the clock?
11:56:40
